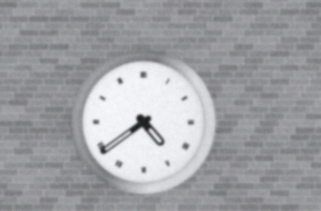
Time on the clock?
4:39
